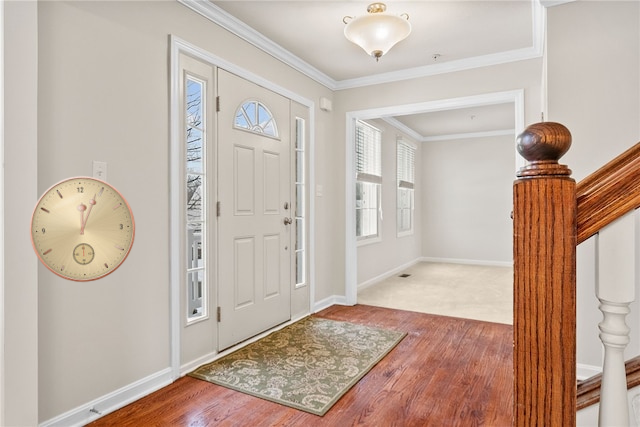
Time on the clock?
12:04
